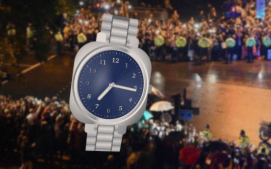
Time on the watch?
7:16
